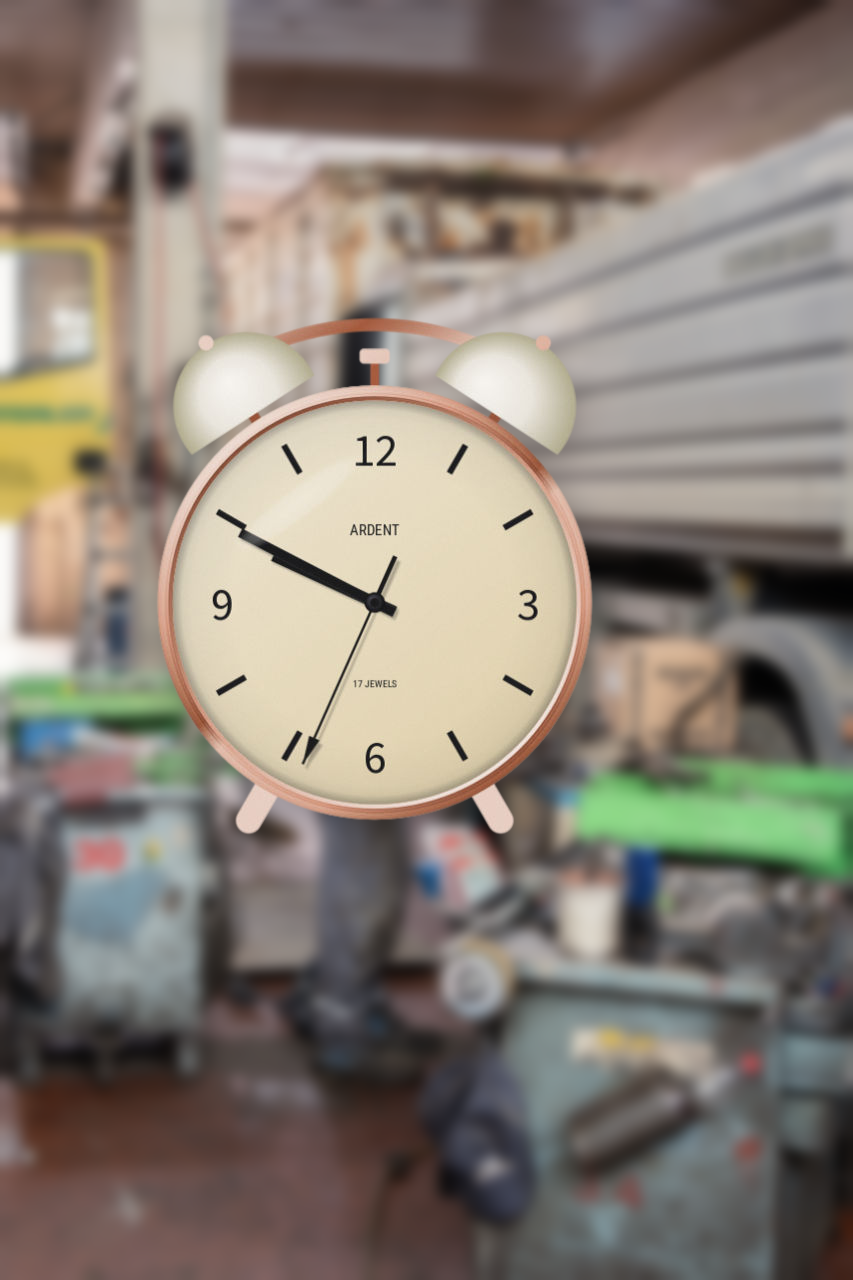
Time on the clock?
9:49:34
